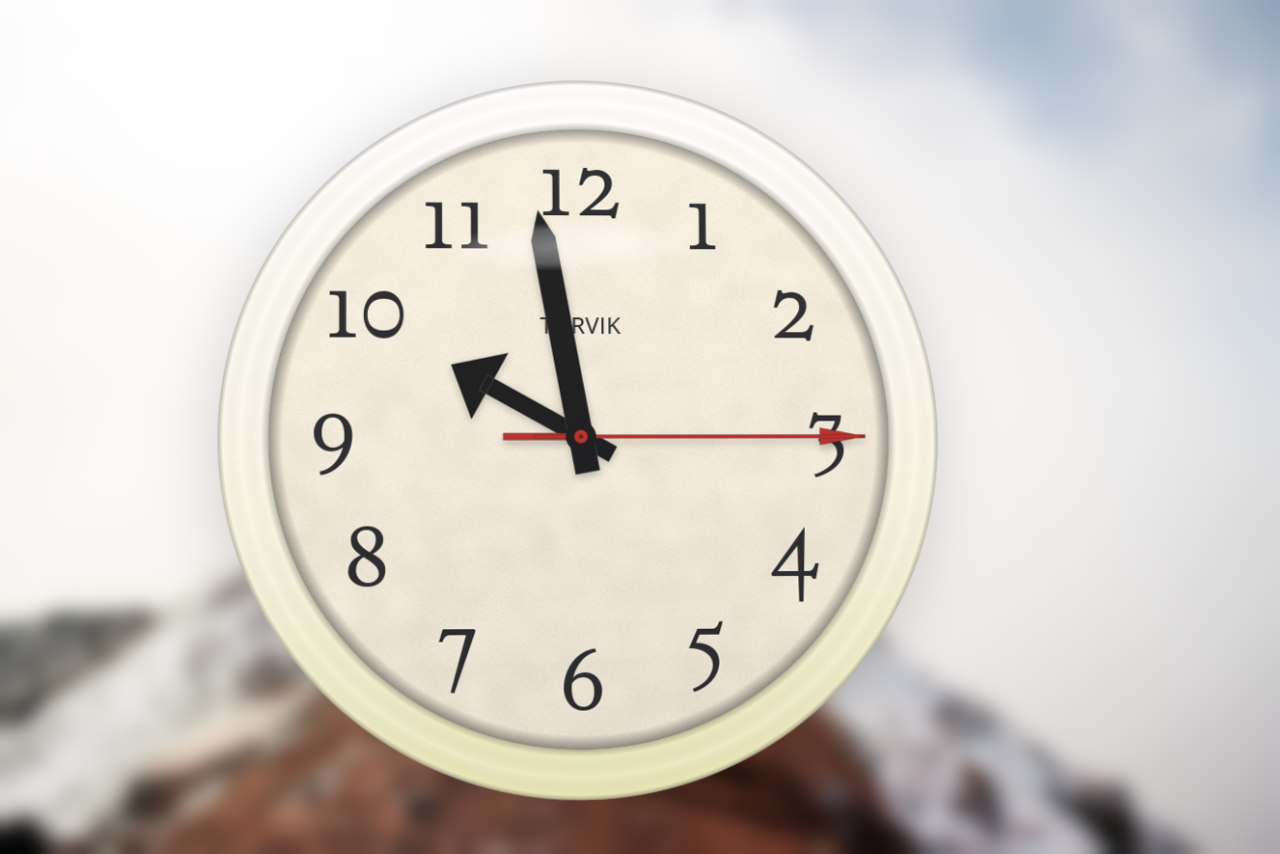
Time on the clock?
9:58:15
